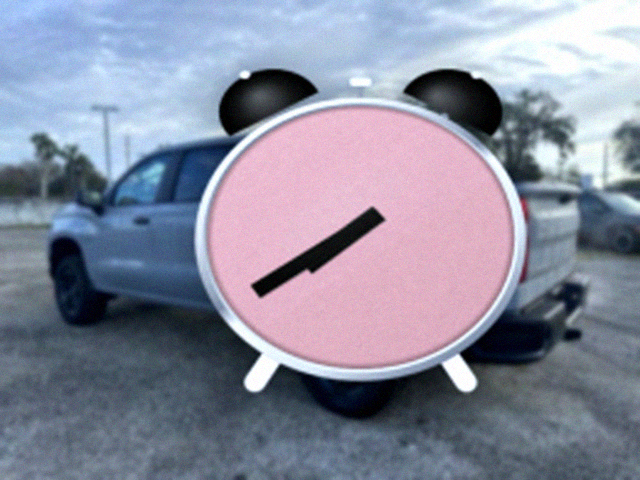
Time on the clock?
7:39
